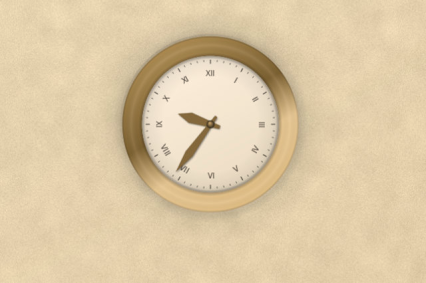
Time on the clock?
9:36
